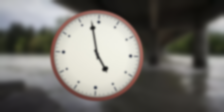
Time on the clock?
4:58
